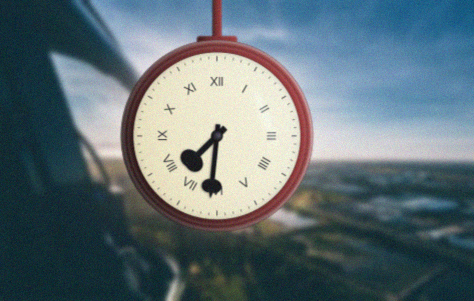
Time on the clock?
7:31
